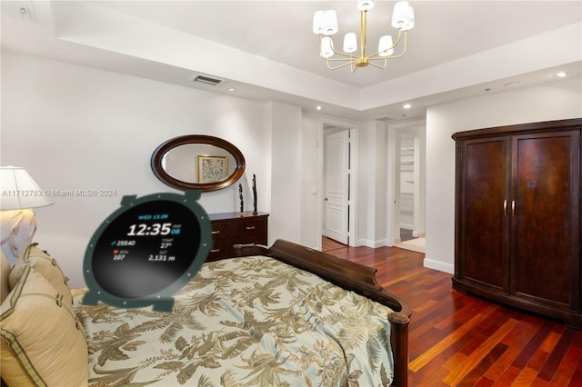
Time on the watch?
12:35
